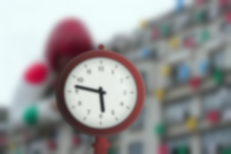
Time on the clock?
5:47
